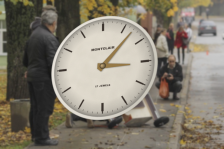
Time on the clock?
3:07
